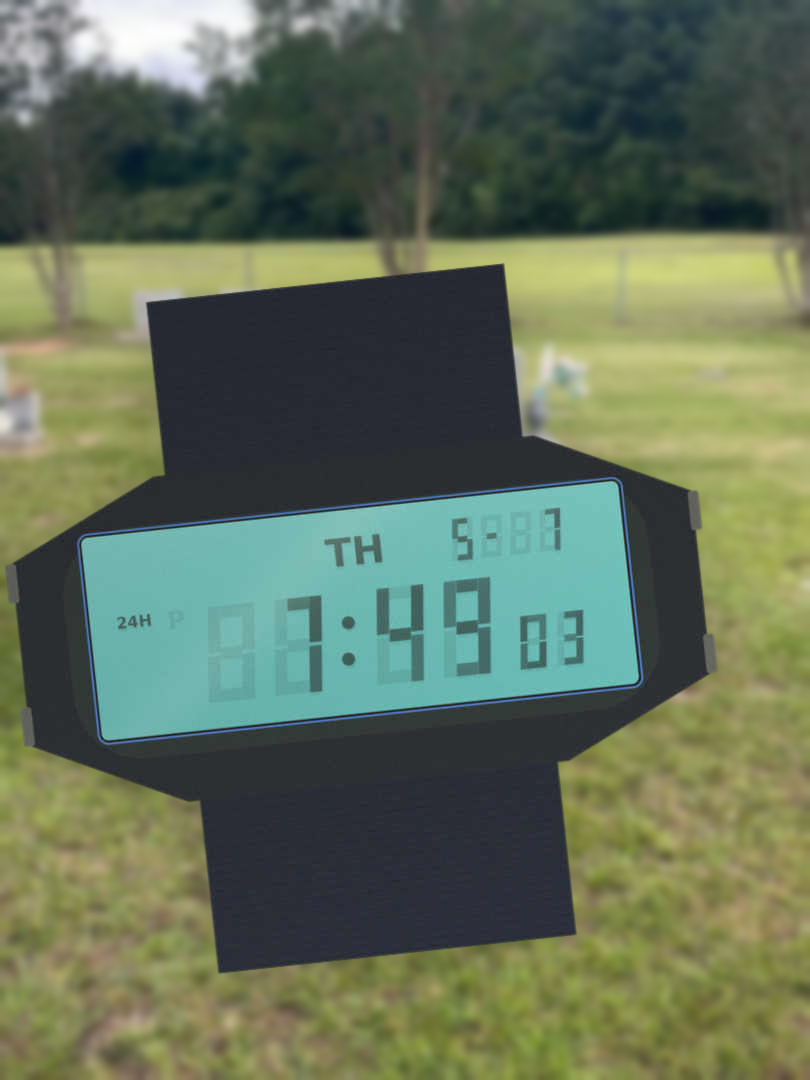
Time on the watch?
7:49:03
